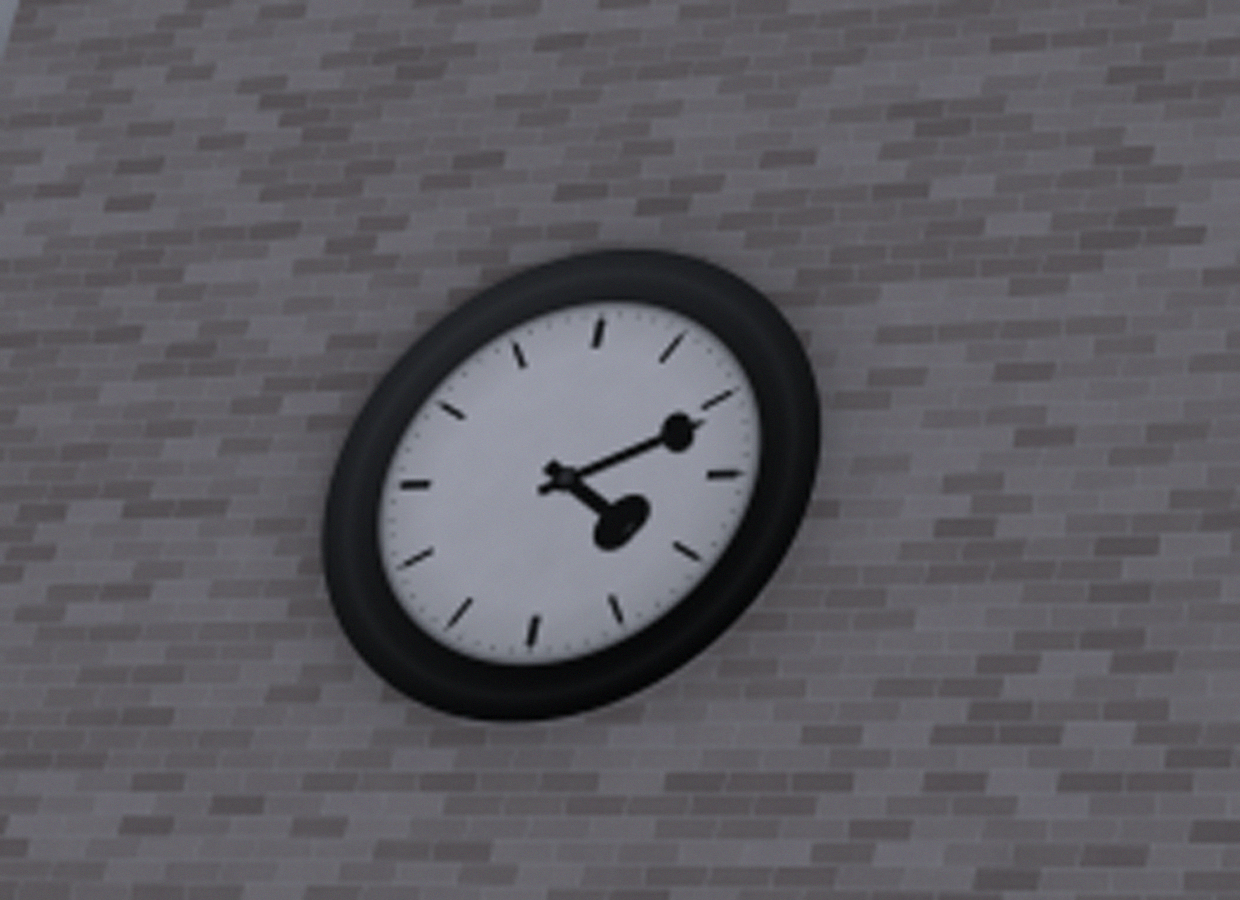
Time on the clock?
4:11
